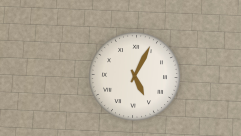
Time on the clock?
5:04
